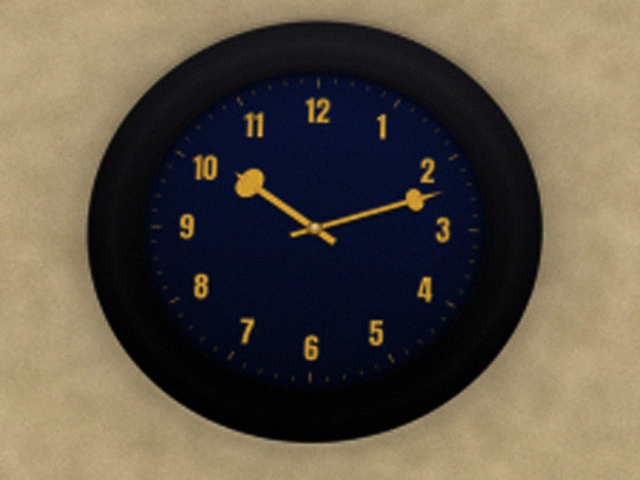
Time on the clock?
10:12
